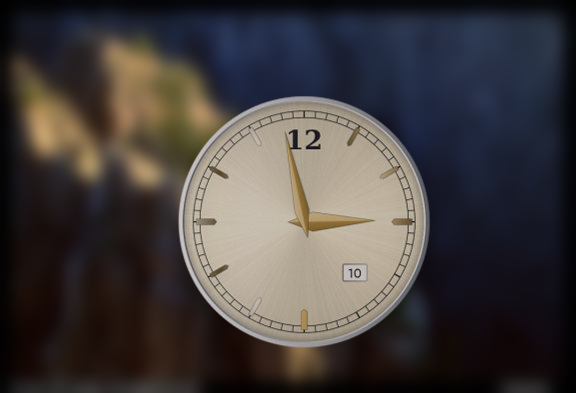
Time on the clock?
2:58
